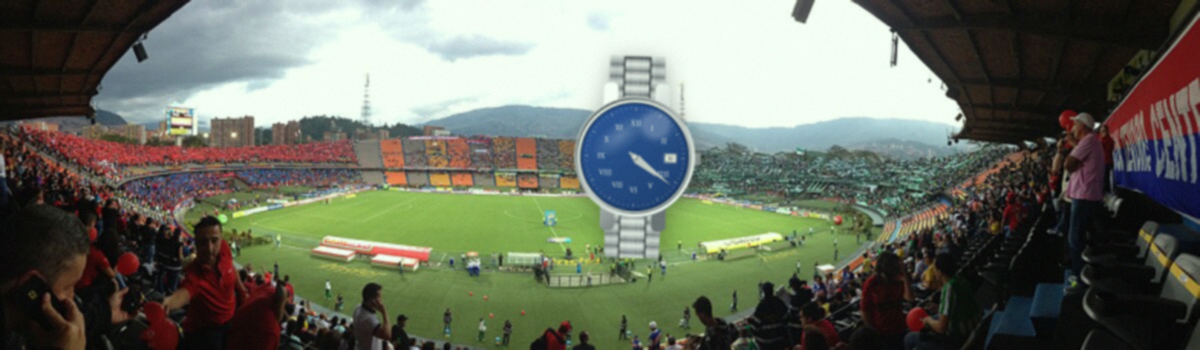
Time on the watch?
4:21
